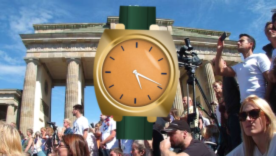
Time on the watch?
5:19
